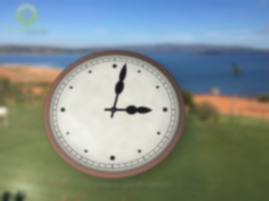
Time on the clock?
3:02
